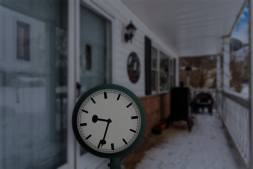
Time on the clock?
9:34
